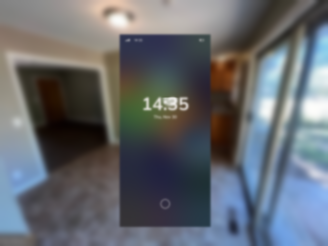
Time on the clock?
14:35
